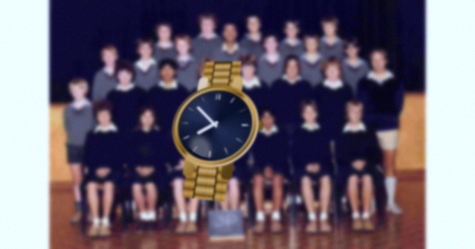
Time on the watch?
7:52
